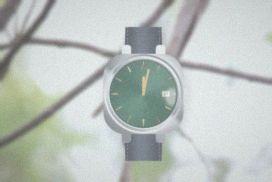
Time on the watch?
12:02
